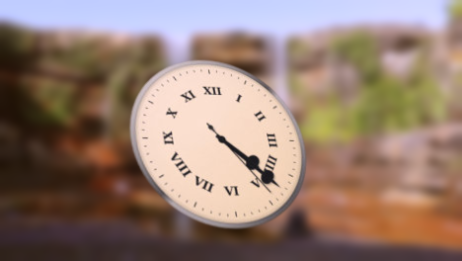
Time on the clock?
4:22:24
